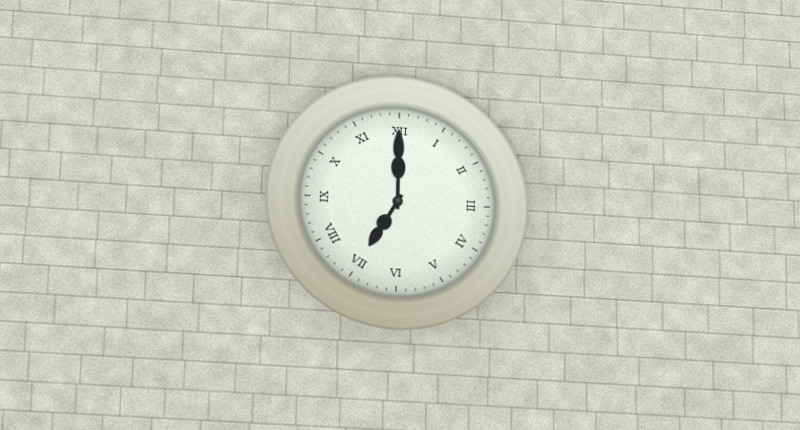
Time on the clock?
7:00
